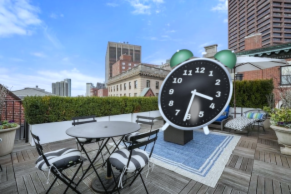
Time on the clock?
3:31
